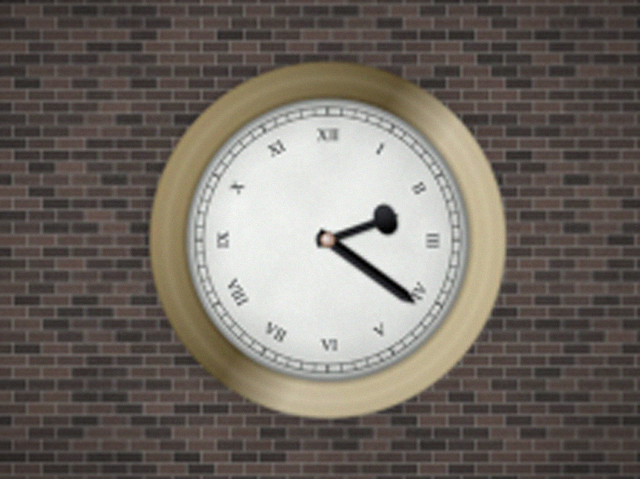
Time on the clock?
2:21
